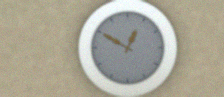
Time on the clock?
12:50
